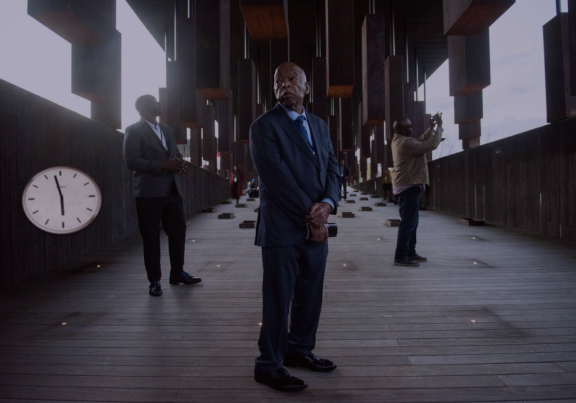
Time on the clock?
5:58
